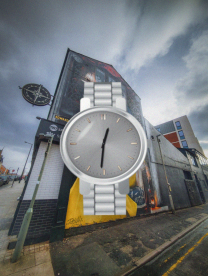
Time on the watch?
12:31
